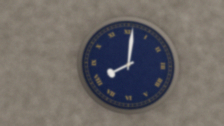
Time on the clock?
8:01
